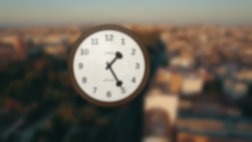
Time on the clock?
1:25
